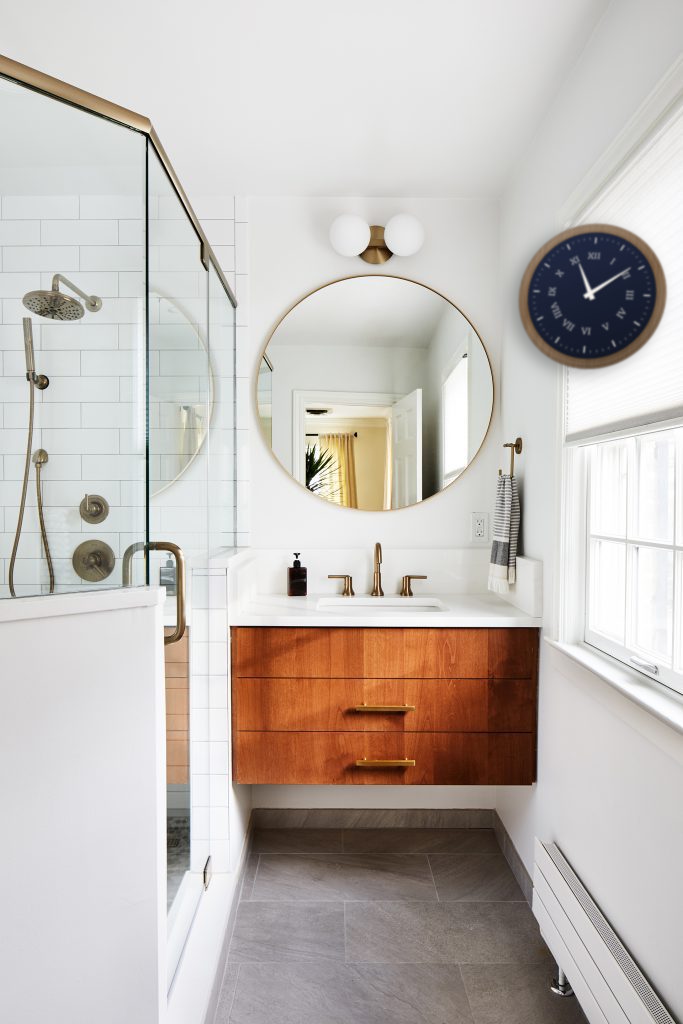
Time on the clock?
11:09
